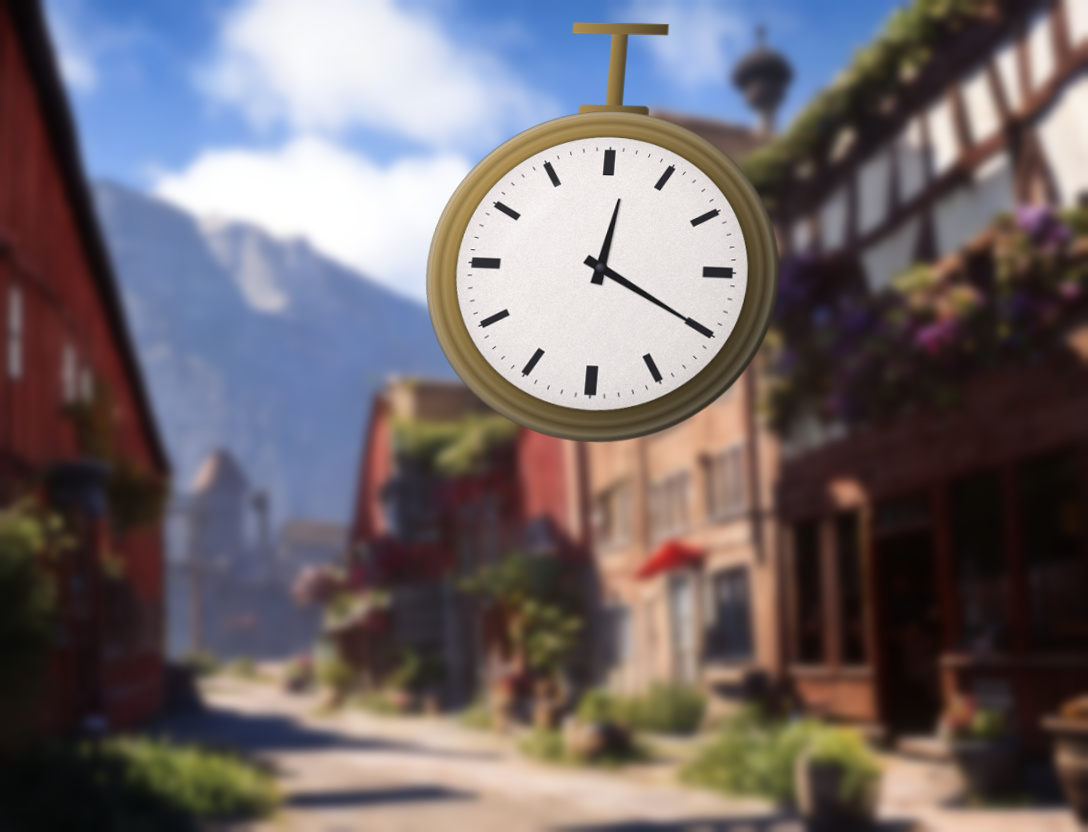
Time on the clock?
12:20
